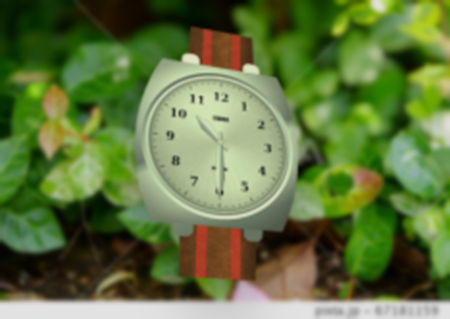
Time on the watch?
10:30
